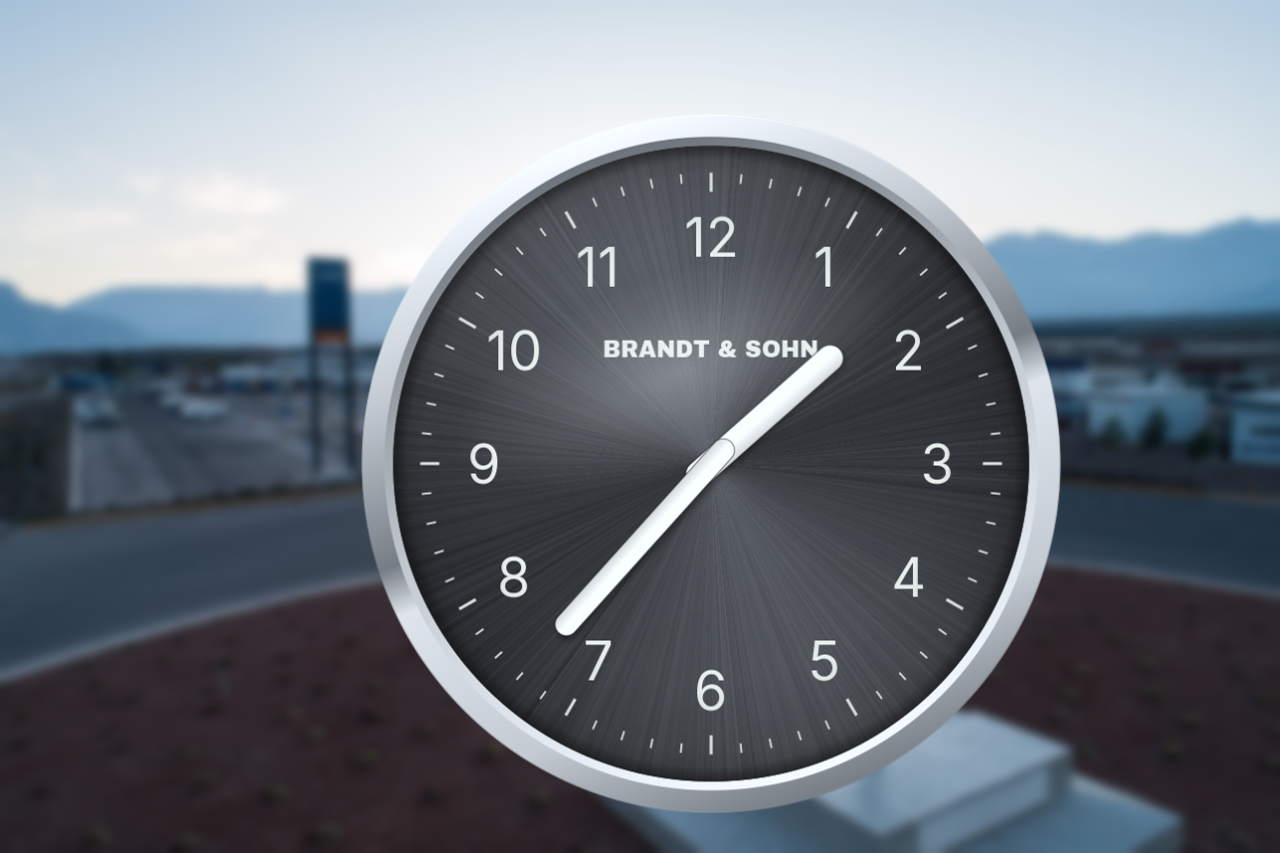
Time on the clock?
1:37
